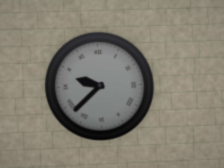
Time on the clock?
9:38
